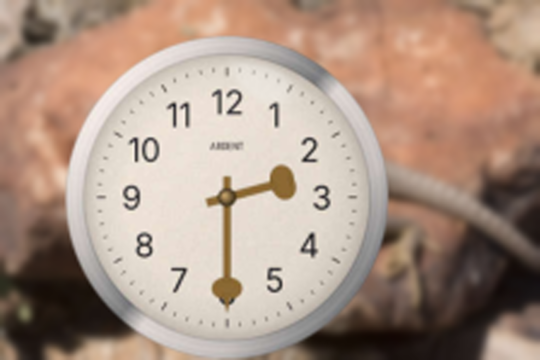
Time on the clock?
2:30
